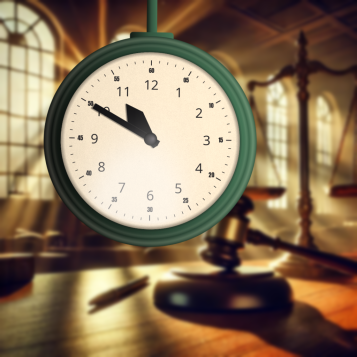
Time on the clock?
10:50
